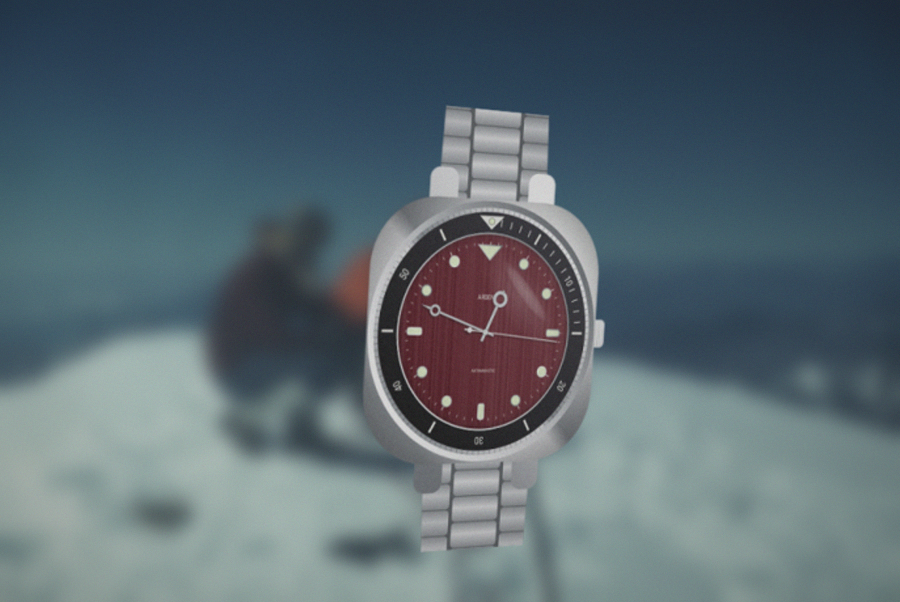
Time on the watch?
12:48:16
